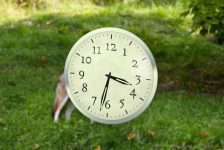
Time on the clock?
3:32
